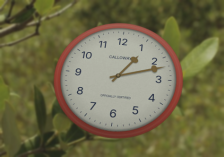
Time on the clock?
1:12
